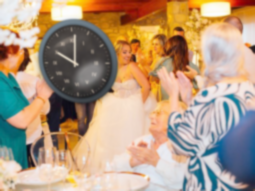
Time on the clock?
10:01
